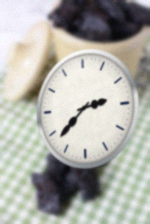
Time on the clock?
2:38
